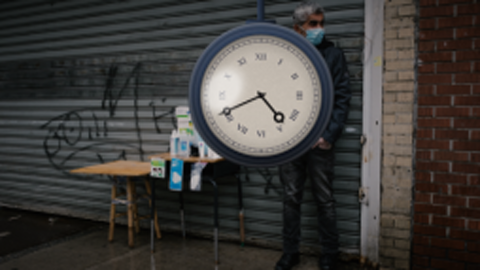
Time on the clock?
4:41
